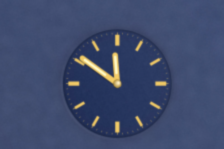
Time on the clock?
11:51
